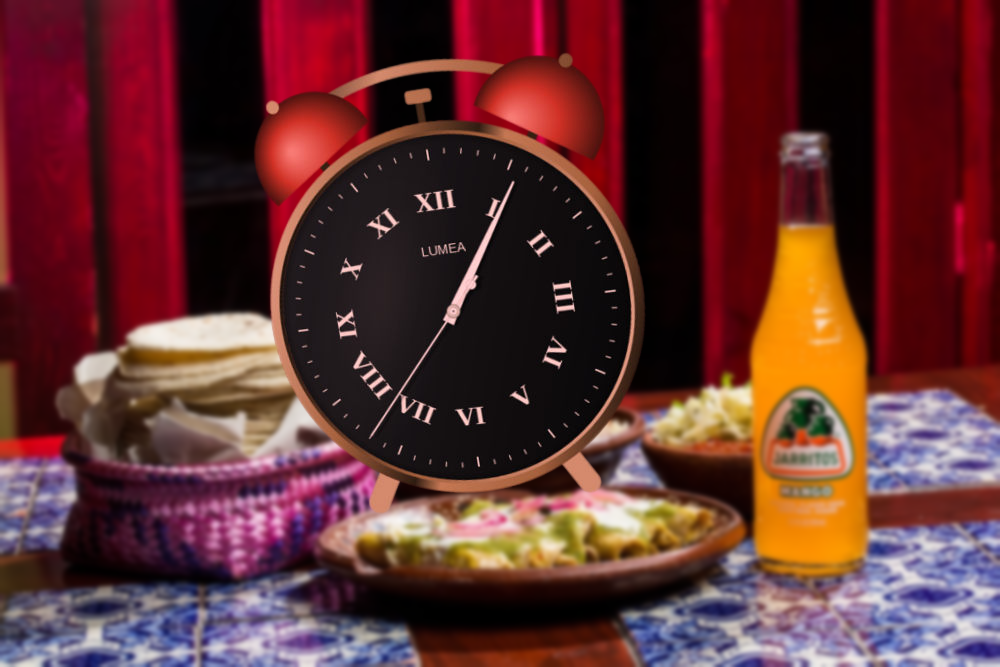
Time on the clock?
1:05:37
